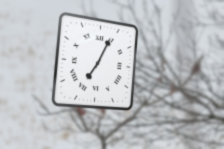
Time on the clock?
7:04
